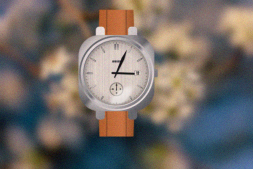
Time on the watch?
3:04
